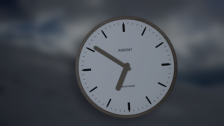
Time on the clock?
6:51
